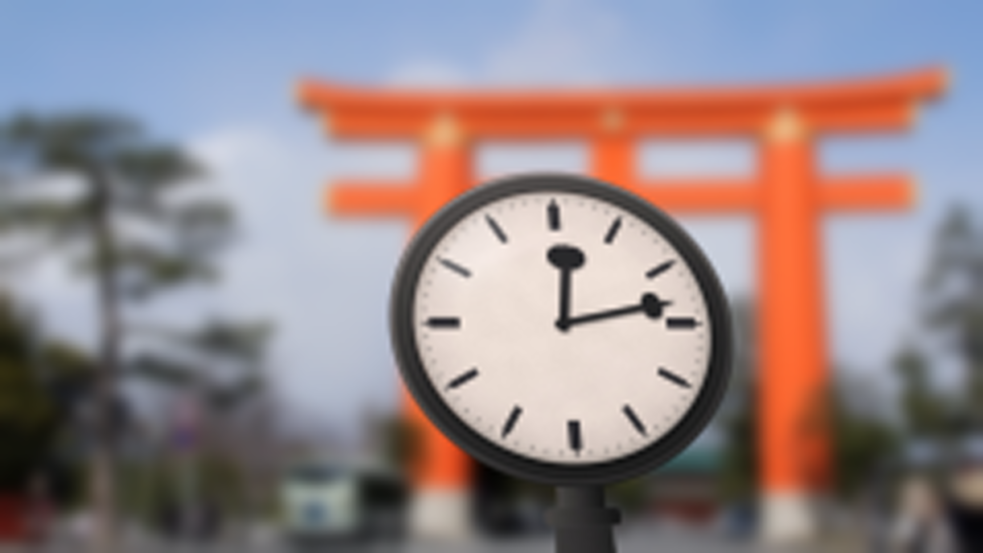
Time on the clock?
12:13
